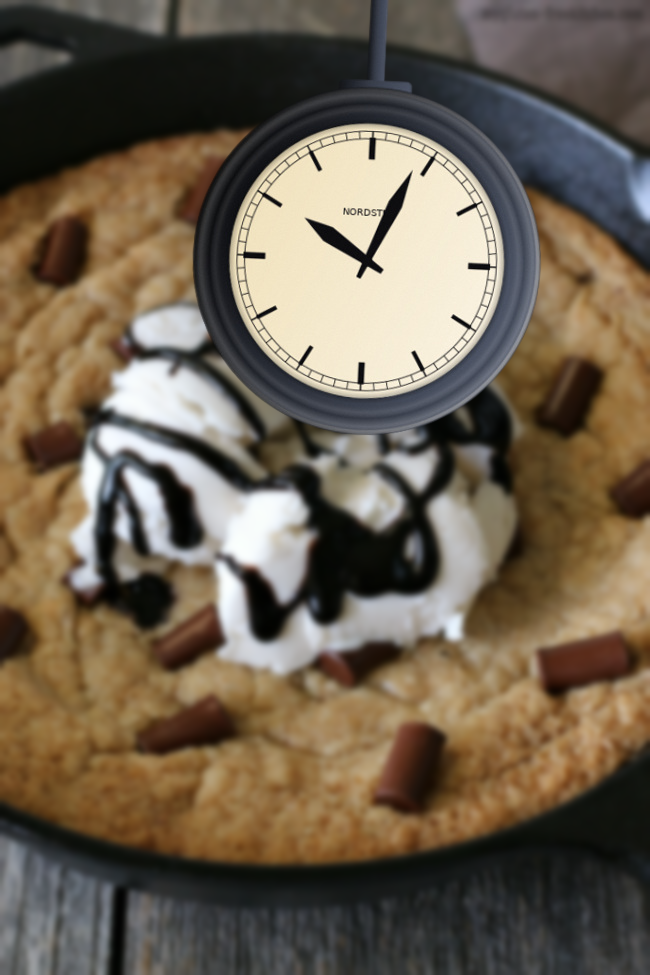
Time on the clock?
10:04
